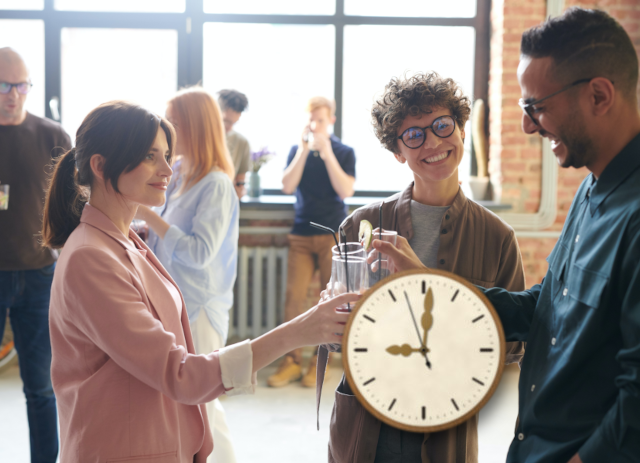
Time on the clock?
9:00:57
